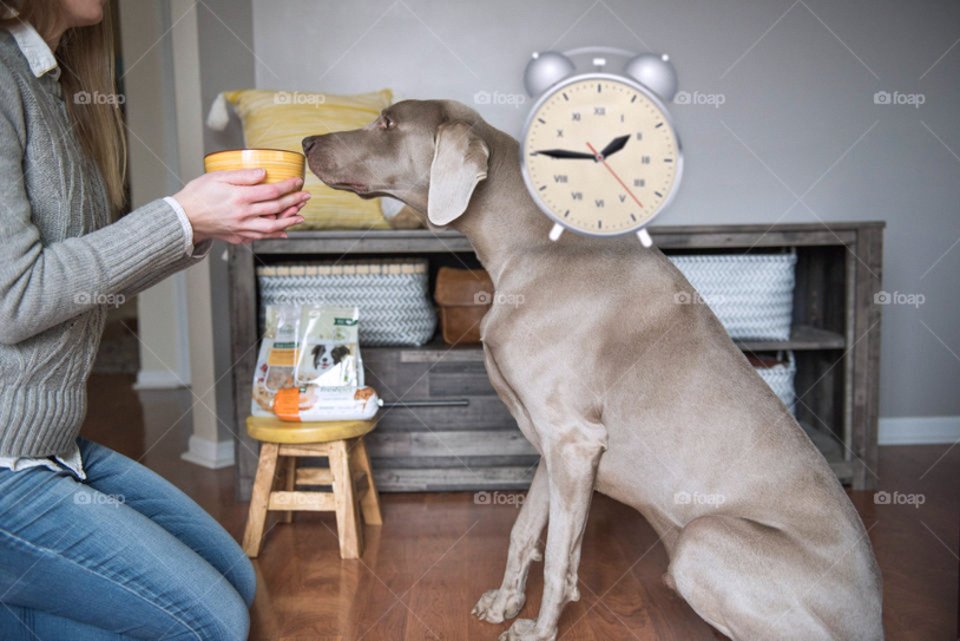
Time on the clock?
1:45:23
